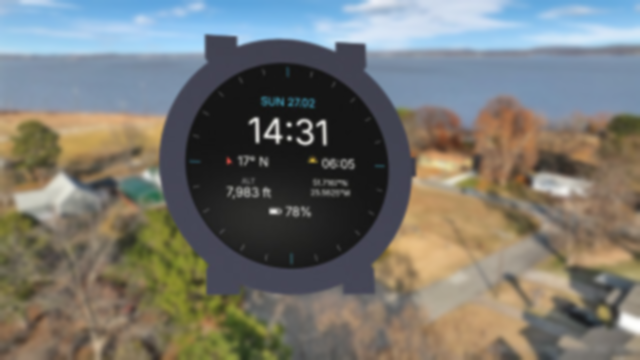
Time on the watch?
14:31
